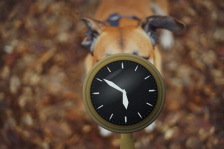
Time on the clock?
5:51
